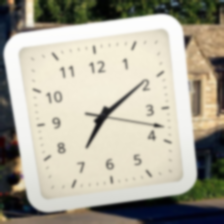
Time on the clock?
7:09:18
